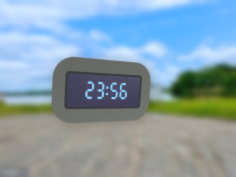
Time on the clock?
23:56
